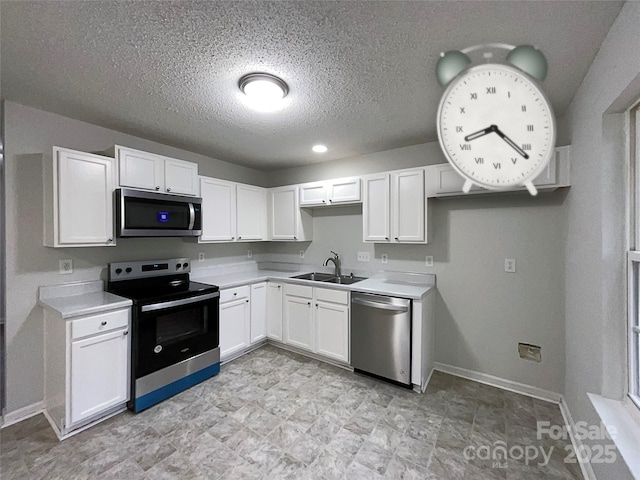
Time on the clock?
8:22
